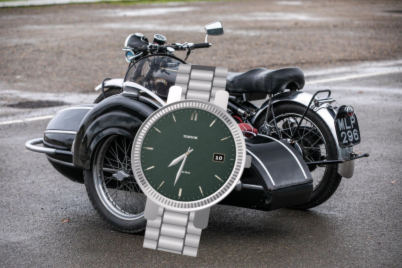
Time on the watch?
7:32
